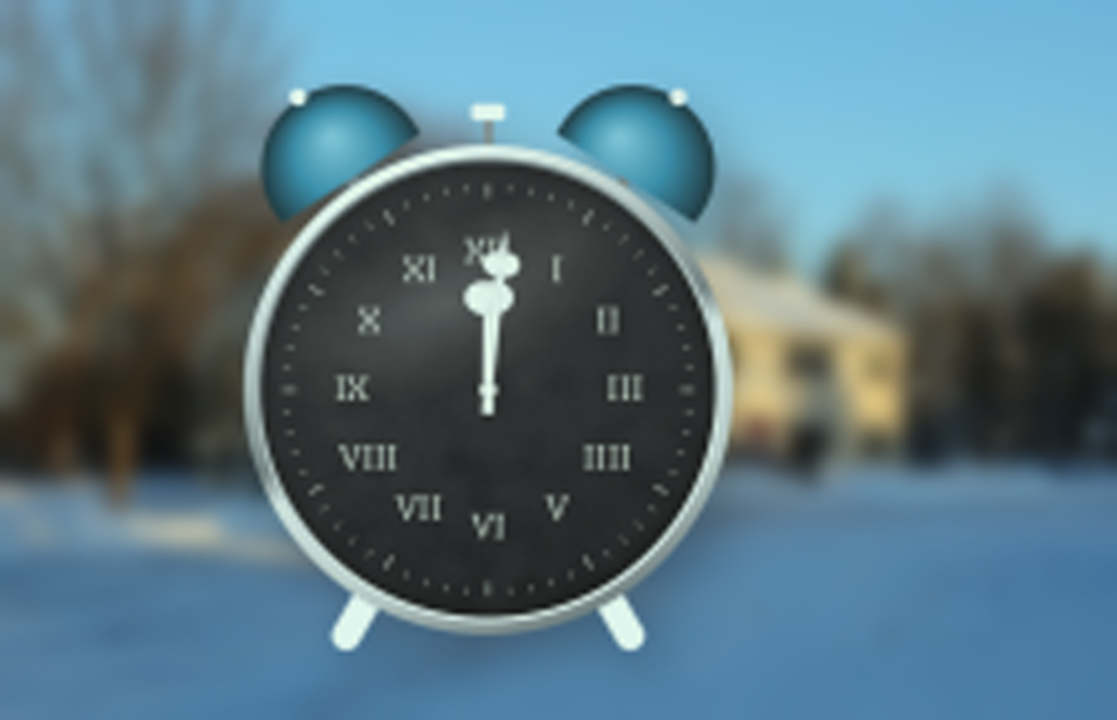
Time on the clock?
12:01
